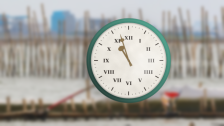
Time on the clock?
10:57
